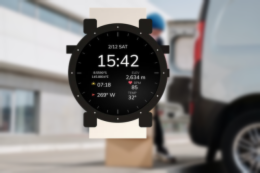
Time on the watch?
15:42
